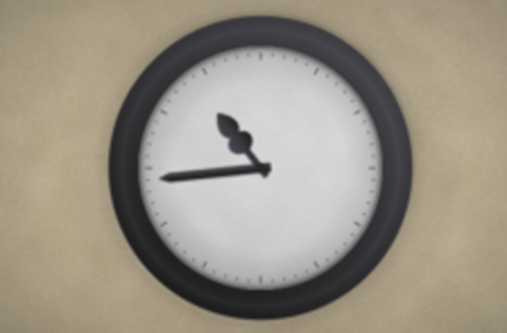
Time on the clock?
10:44
